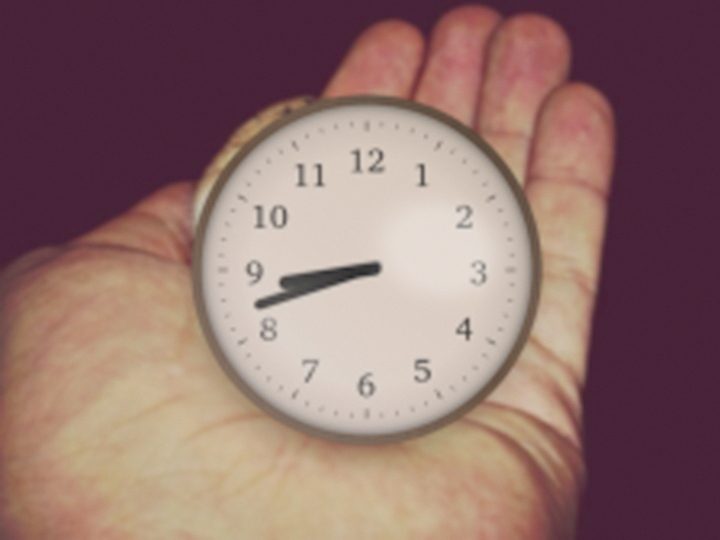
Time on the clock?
8:42
